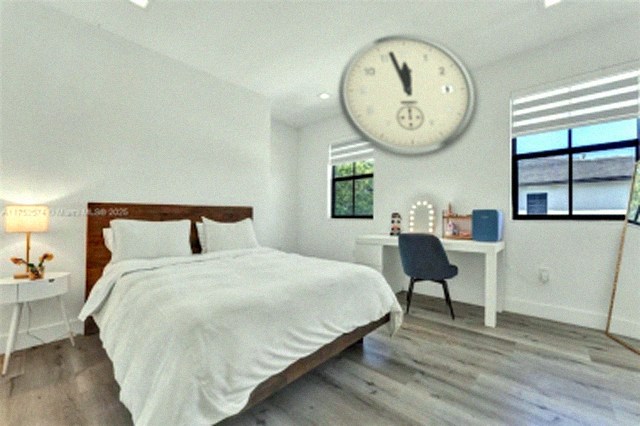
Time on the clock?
11:57
